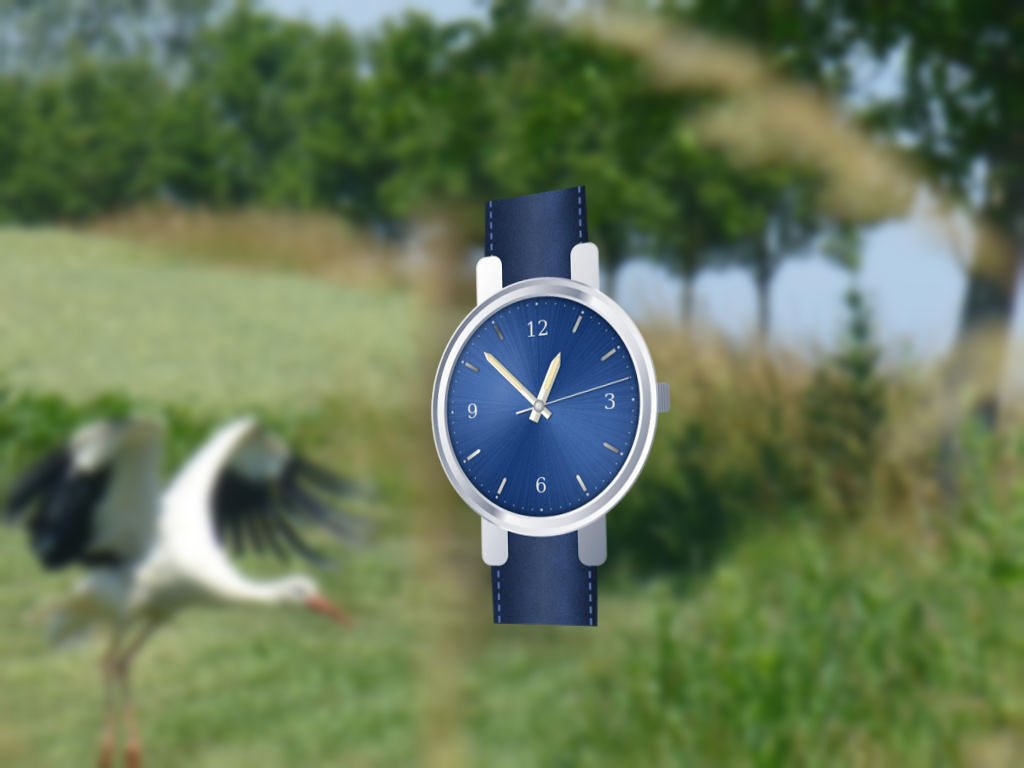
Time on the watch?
12:52:13
